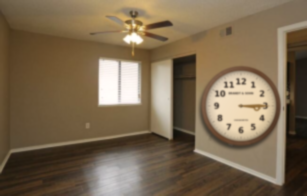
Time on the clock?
3:15
